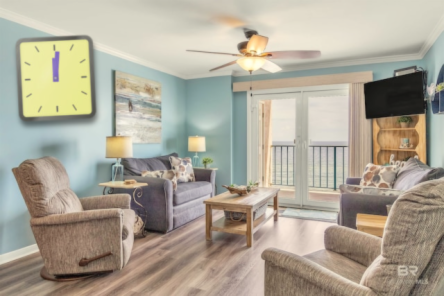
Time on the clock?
12:01
